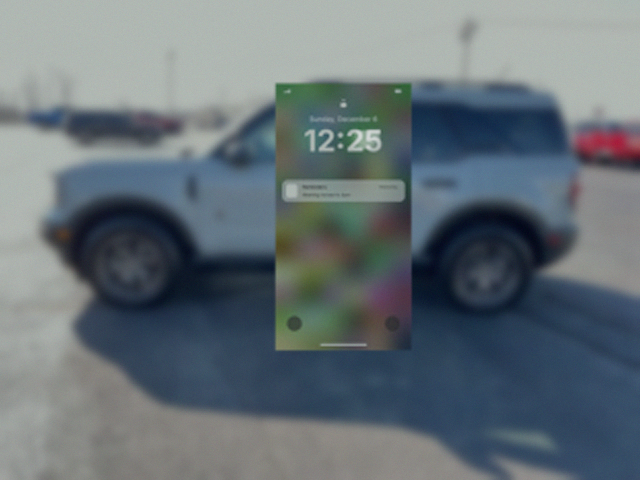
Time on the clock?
12:25
